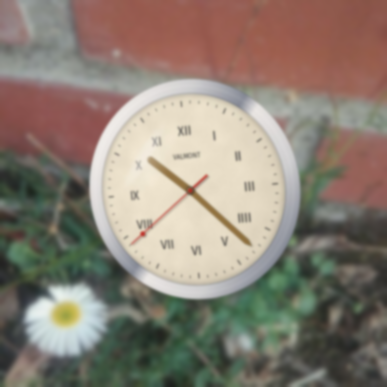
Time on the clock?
10:22:39
